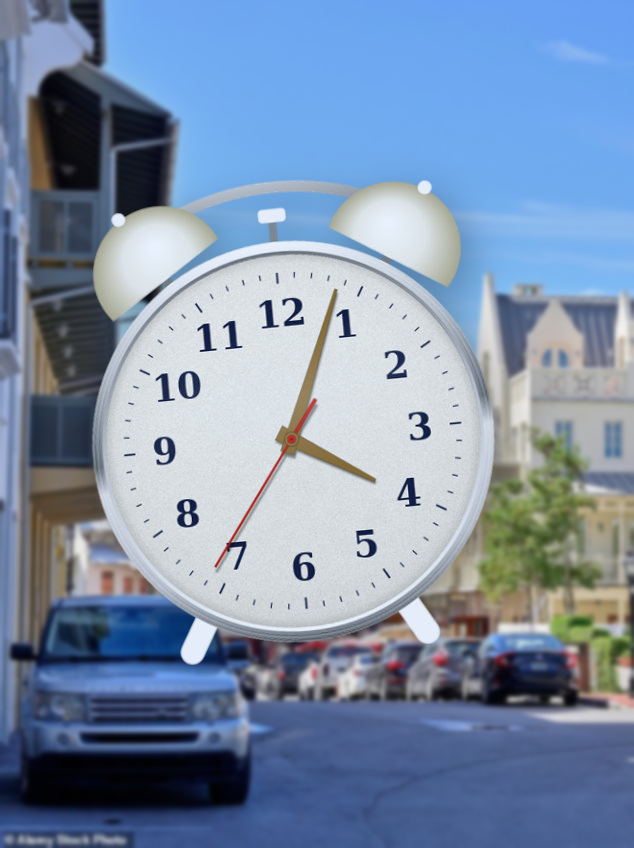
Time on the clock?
4:03:36
